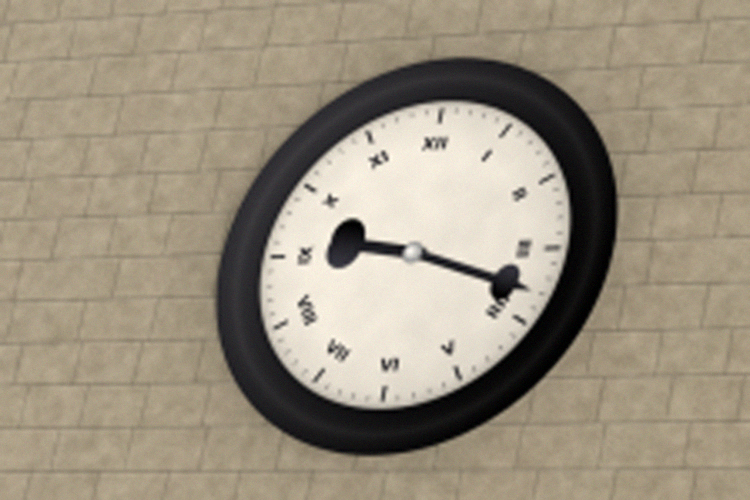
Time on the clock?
9:18
